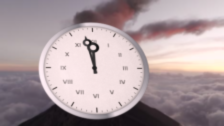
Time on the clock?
11:58
